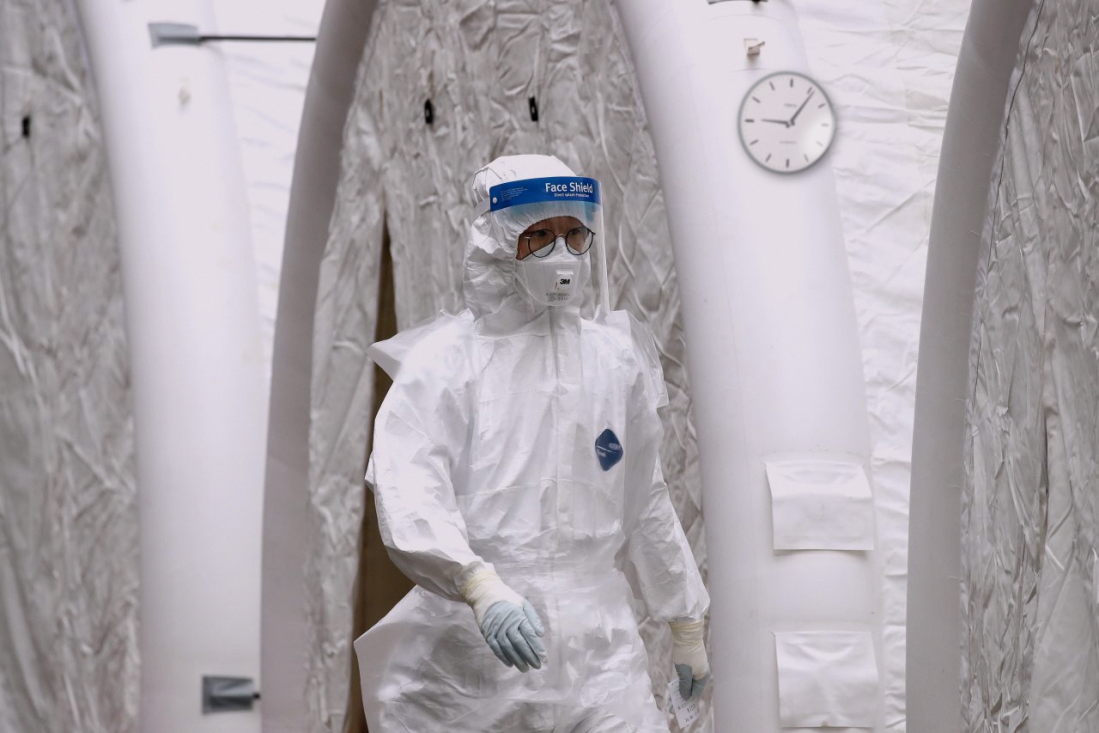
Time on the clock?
9:06
